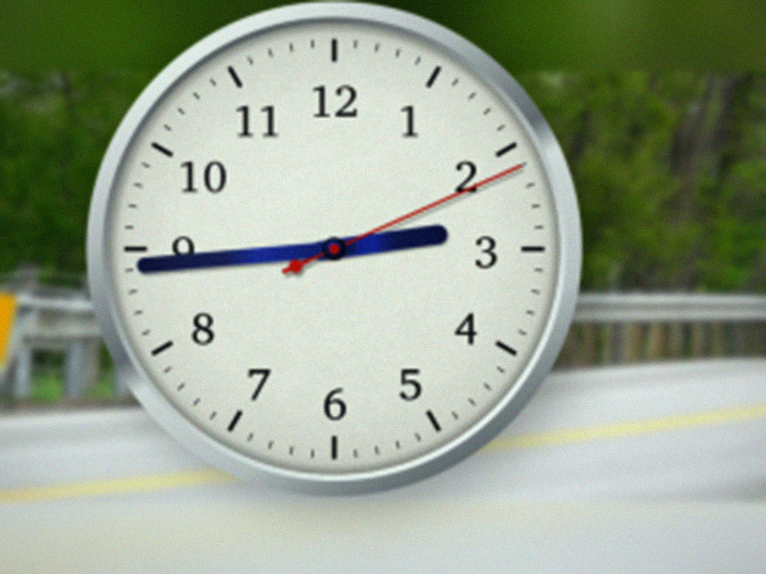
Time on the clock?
2:44:11
